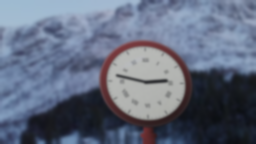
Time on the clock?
2:47
